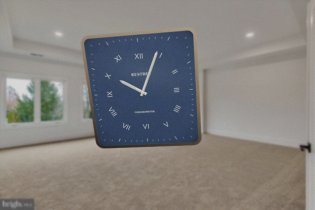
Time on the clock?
10:04
